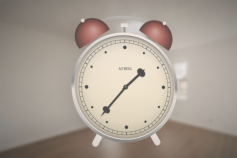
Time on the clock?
1:37
